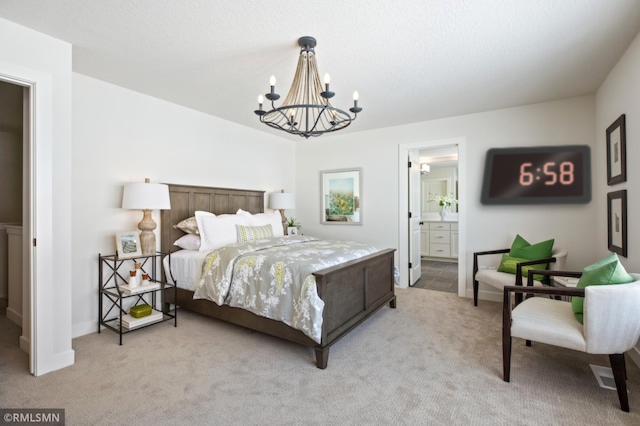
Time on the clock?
6:58
